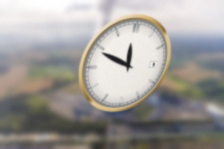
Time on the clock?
11:49
